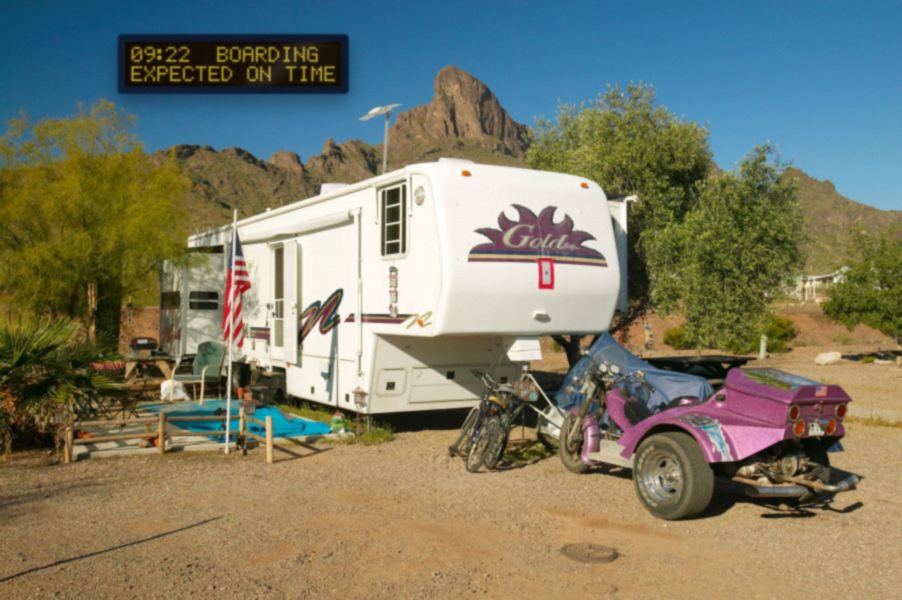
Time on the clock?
9:22
